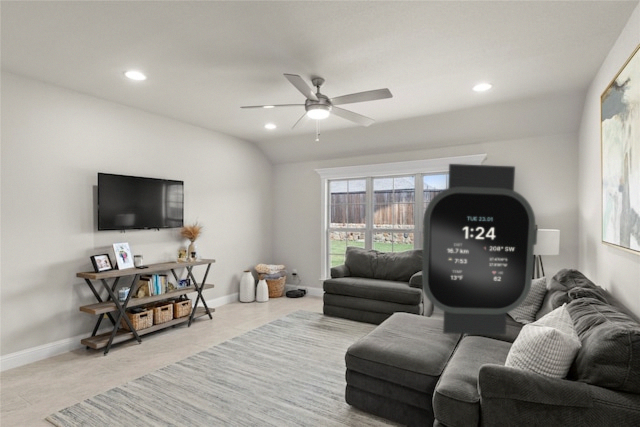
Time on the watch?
1:24
